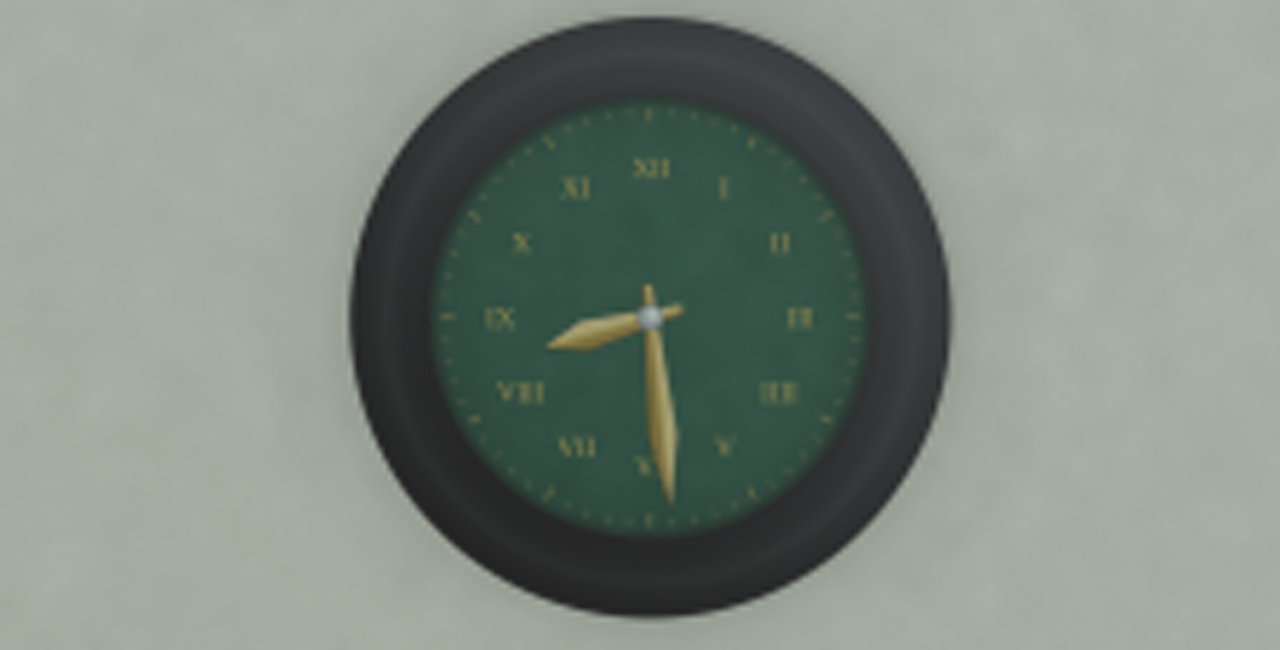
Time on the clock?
8:29
